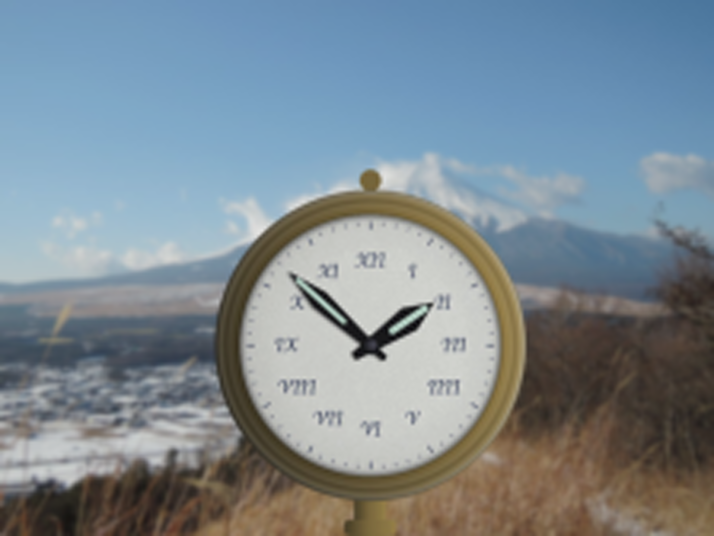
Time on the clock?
1:52
